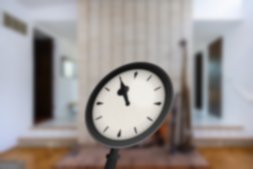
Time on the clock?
10:55
